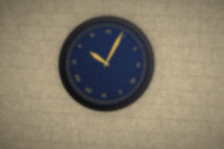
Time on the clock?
10:04
